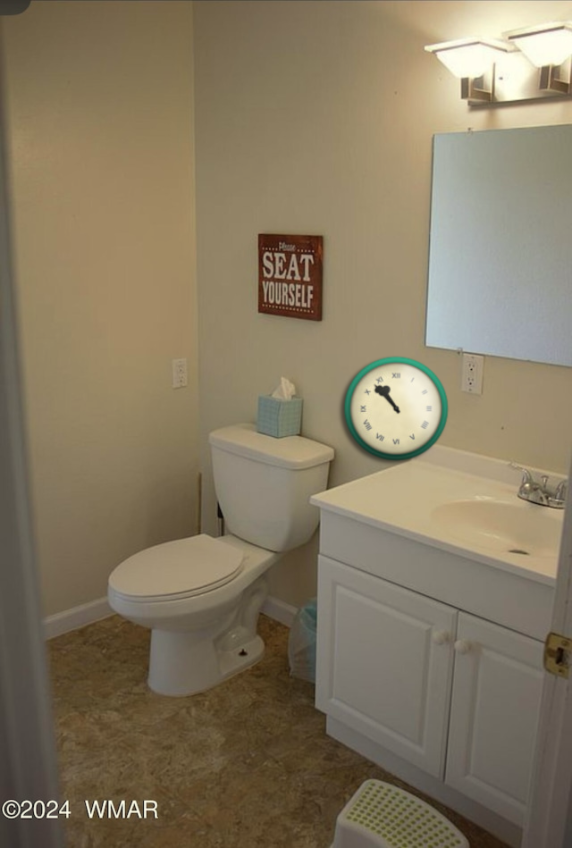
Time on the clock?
10:53
